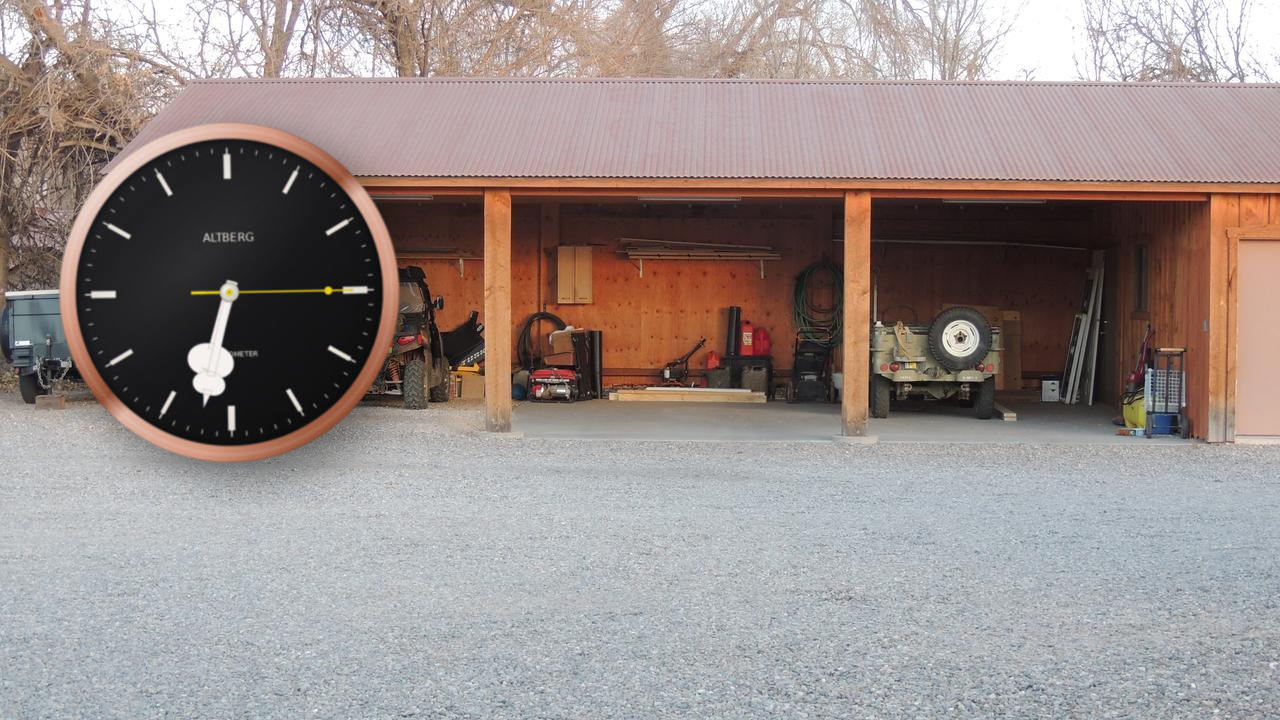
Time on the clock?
6:32:15
